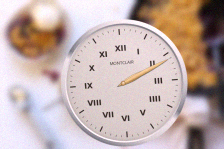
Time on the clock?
2:11
